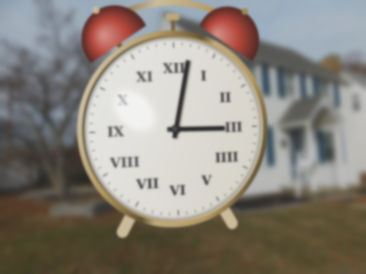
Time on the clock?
3:02
